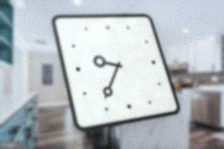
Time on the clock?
9:36
